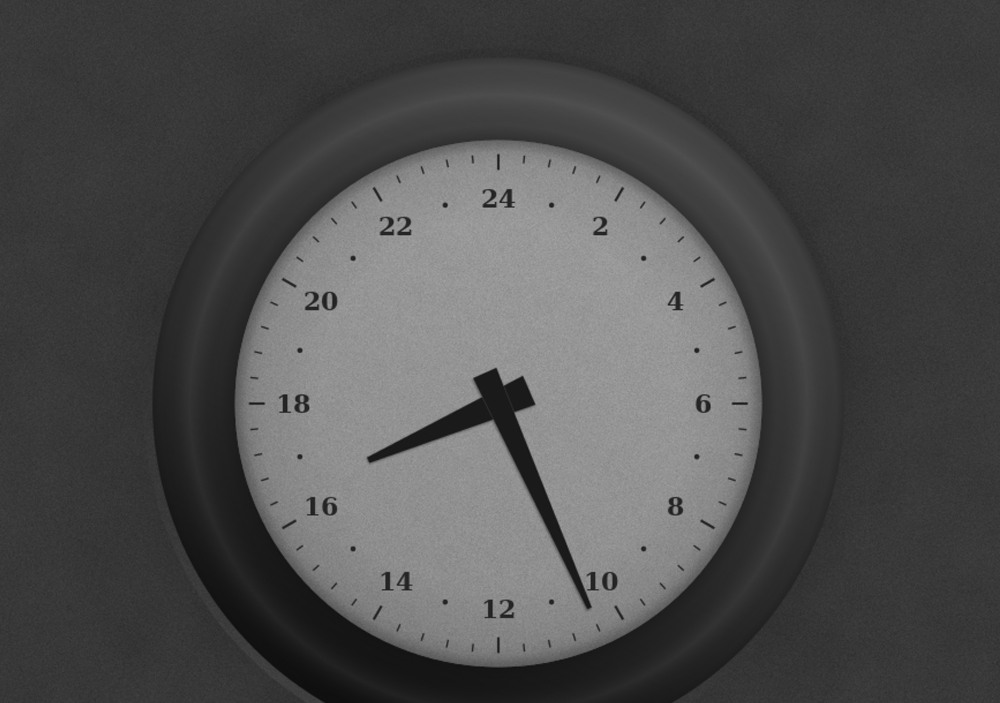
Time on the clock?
16:26
